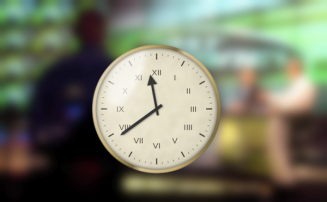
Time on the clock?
11:39
